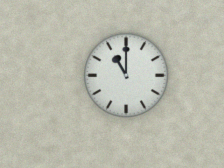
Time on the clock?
11:00
